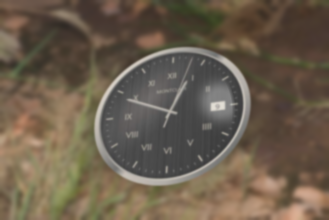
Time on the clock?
12:49:03
